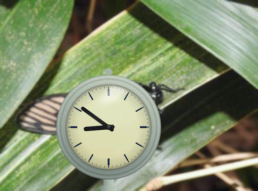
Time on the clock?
8:51
